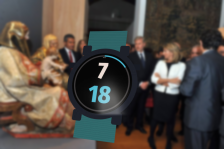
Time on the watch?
7:18
